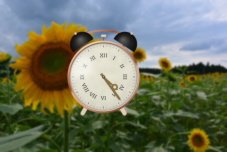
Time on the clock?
4:24
